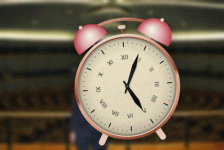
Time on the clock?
5:04
